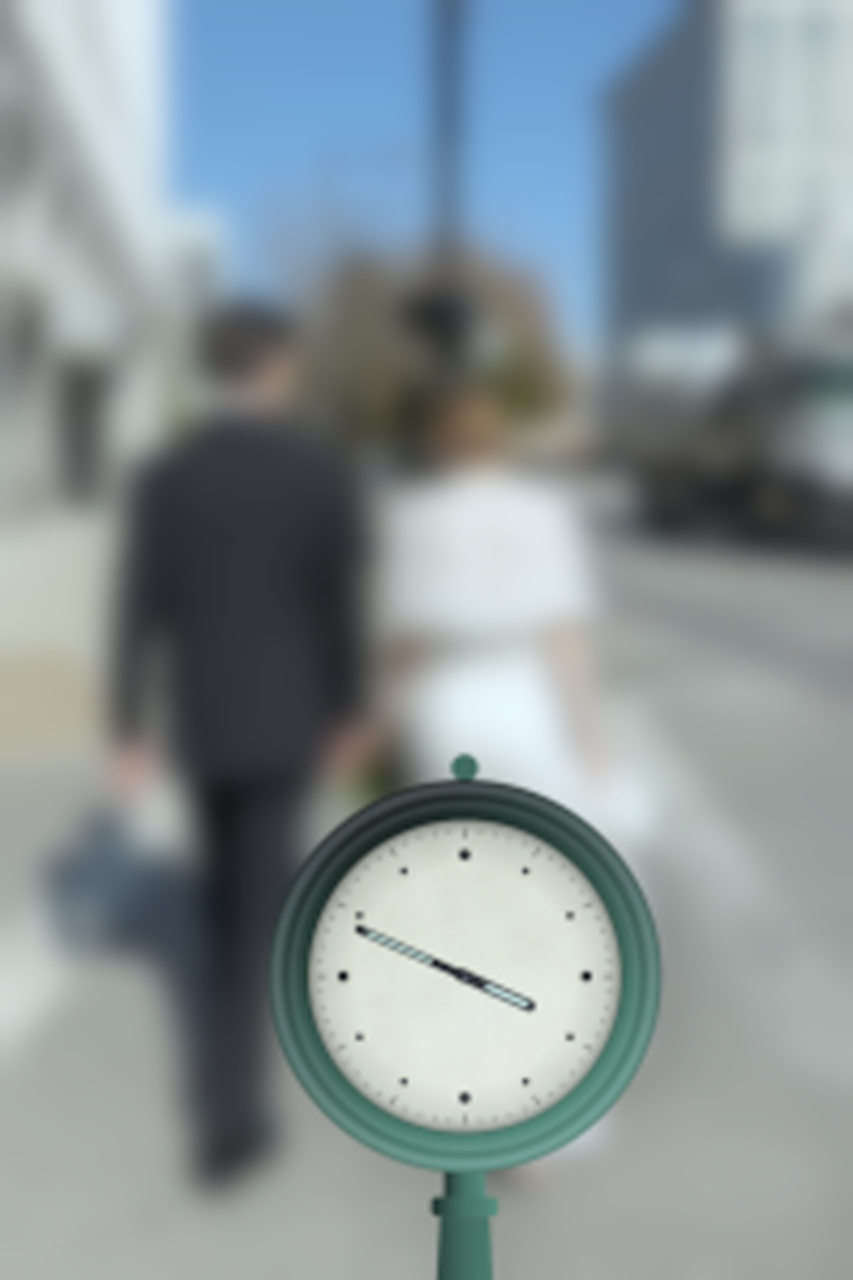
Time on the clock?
3:49
